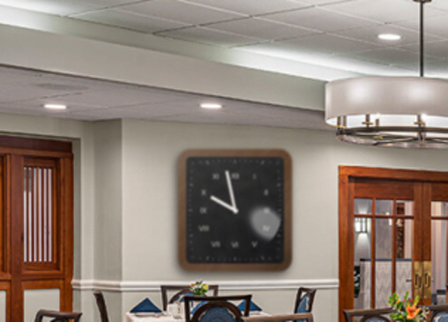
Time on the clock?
9:58
